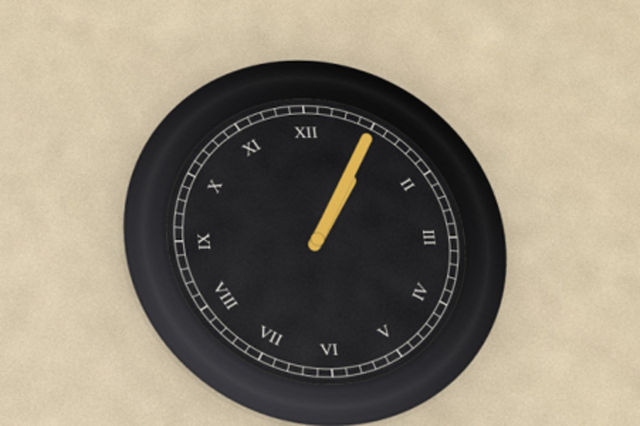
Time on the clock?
1:05
